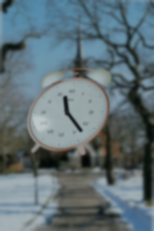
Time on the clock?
11:23
